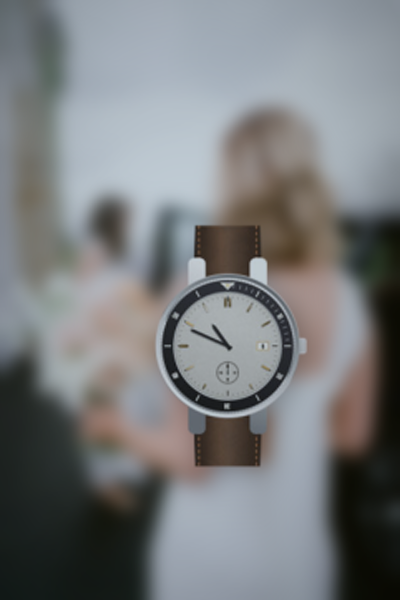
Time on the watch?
10:49
